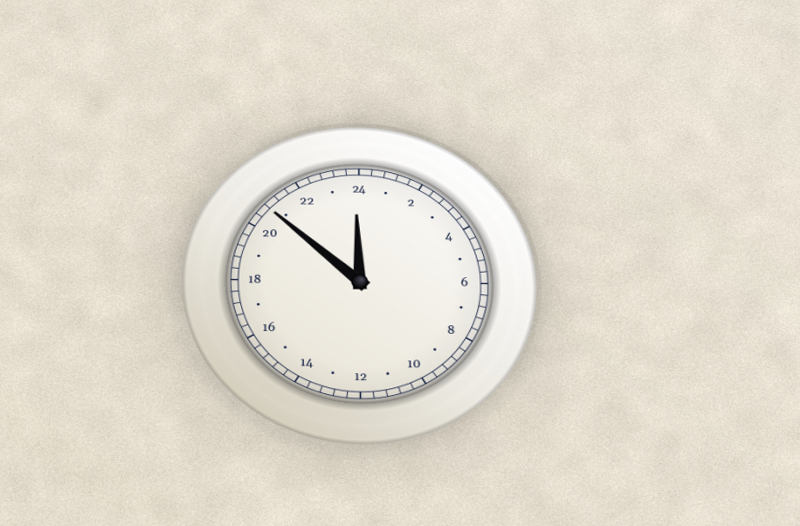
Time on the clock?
23:52
